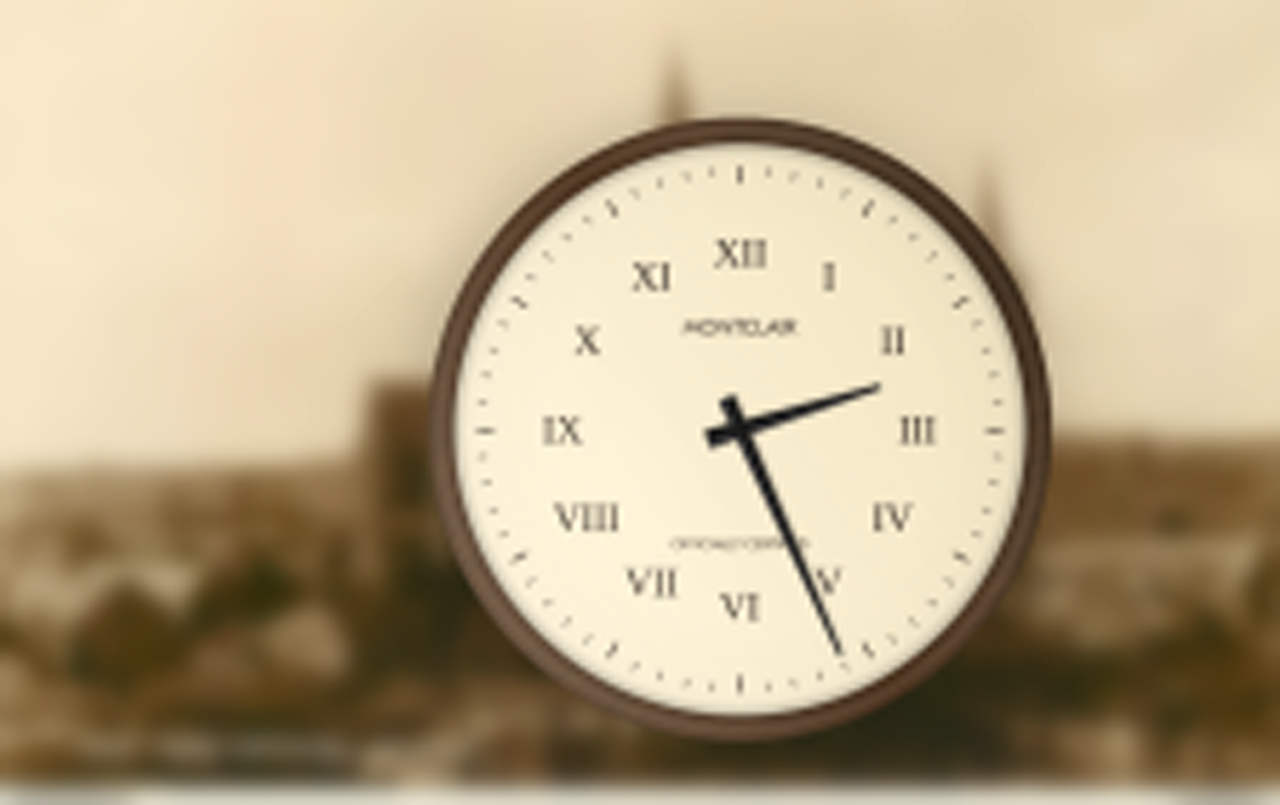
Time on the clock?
2:26
